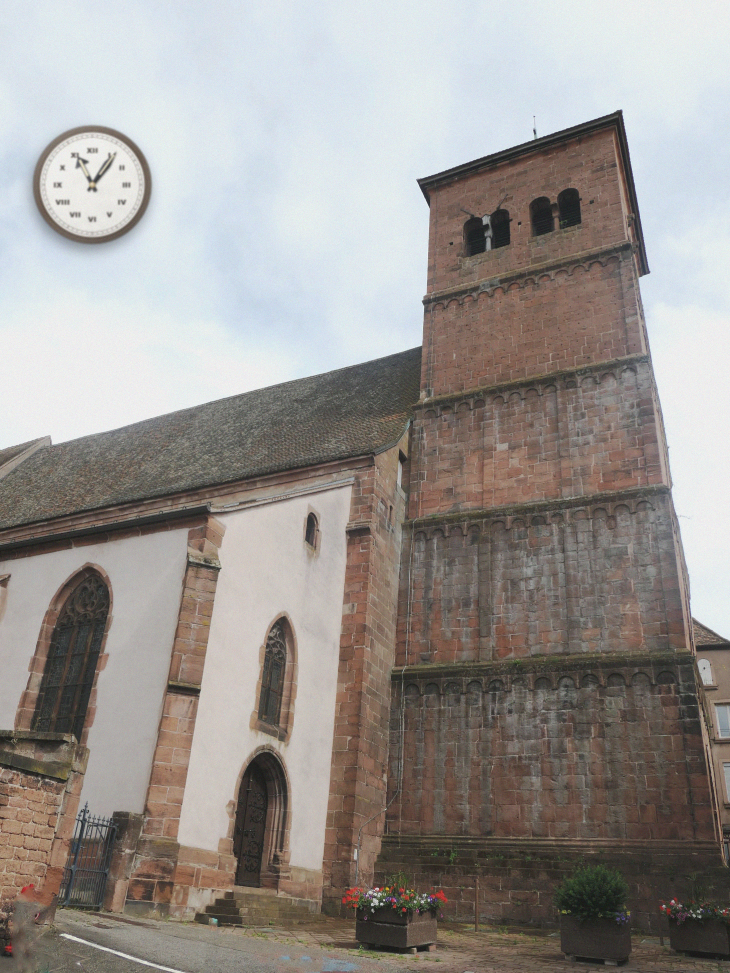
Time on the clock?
11:06
